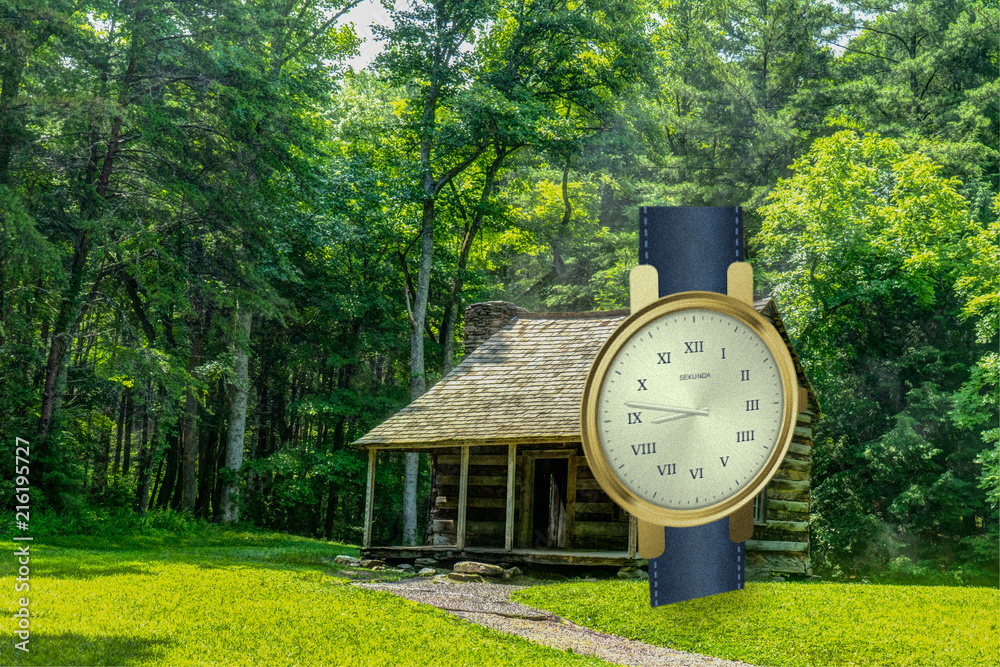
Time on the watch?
8:47
